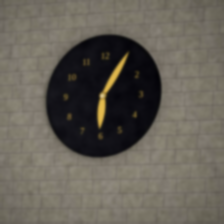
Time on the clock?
6:05
